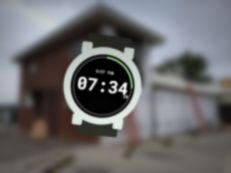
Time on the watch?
7:34
